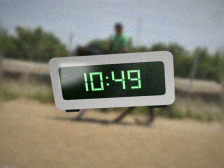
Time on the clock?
10:49
